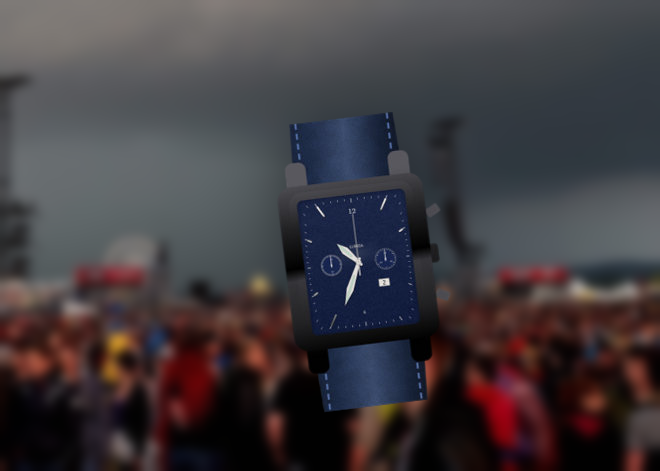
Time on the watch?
10:34
